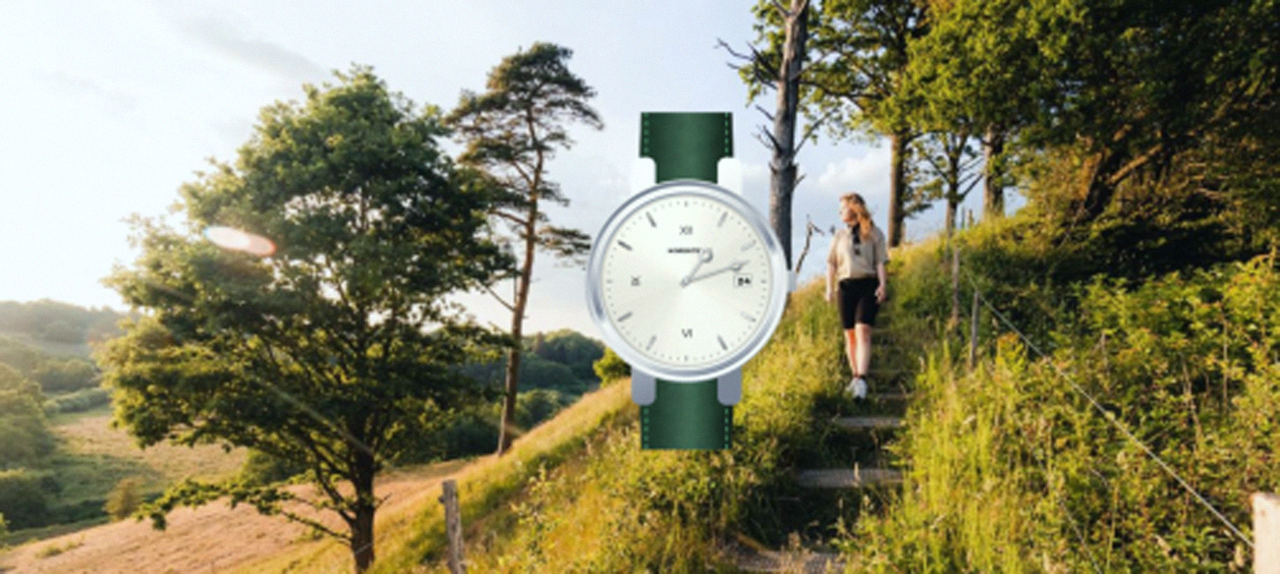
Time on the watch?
1:12
